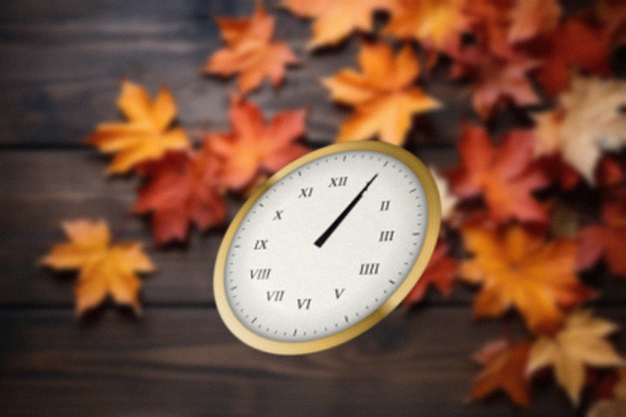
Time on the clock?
1:05
